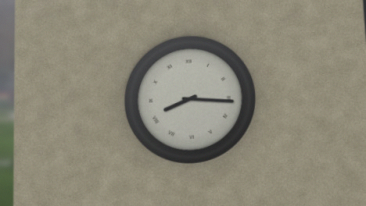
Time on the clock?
8:16
